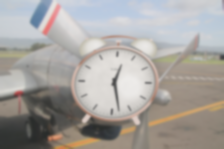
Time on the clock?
12:28
